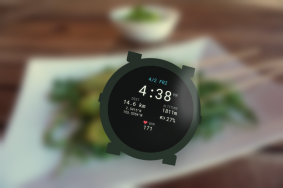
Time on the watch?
4:38
